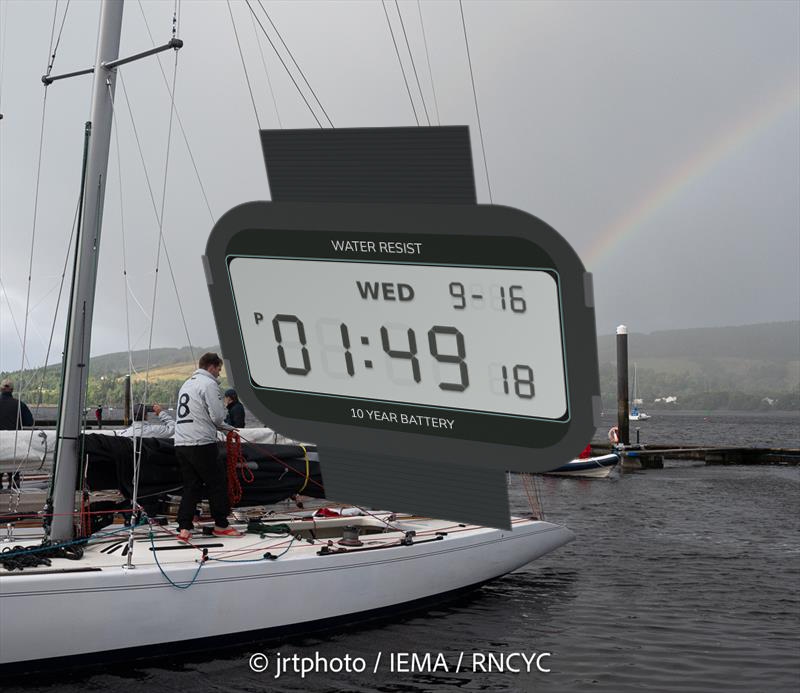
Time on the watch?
1:49:18
